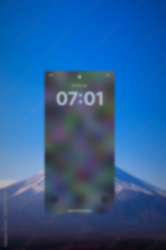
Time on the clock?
7:01
